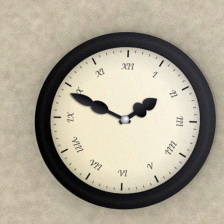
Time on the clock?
1:49
